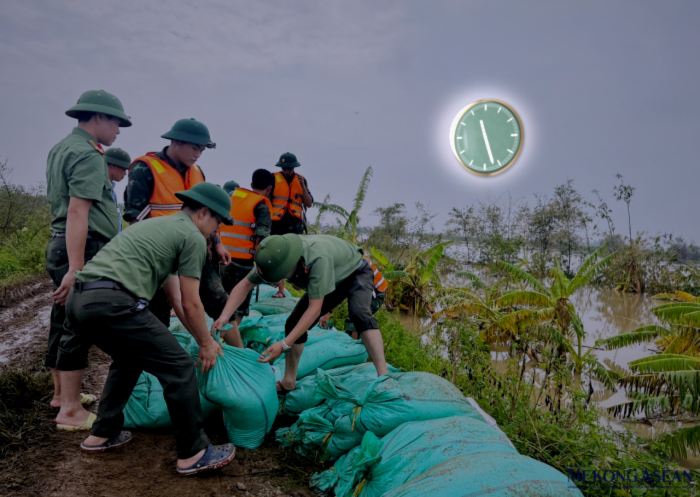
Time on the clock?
11:27
